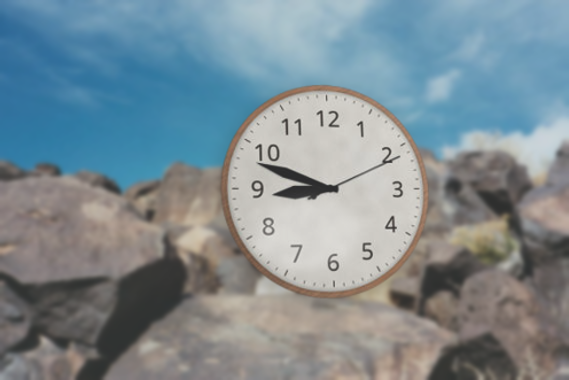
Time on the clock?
8:48:11
